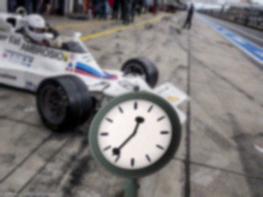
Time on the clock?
12:37
